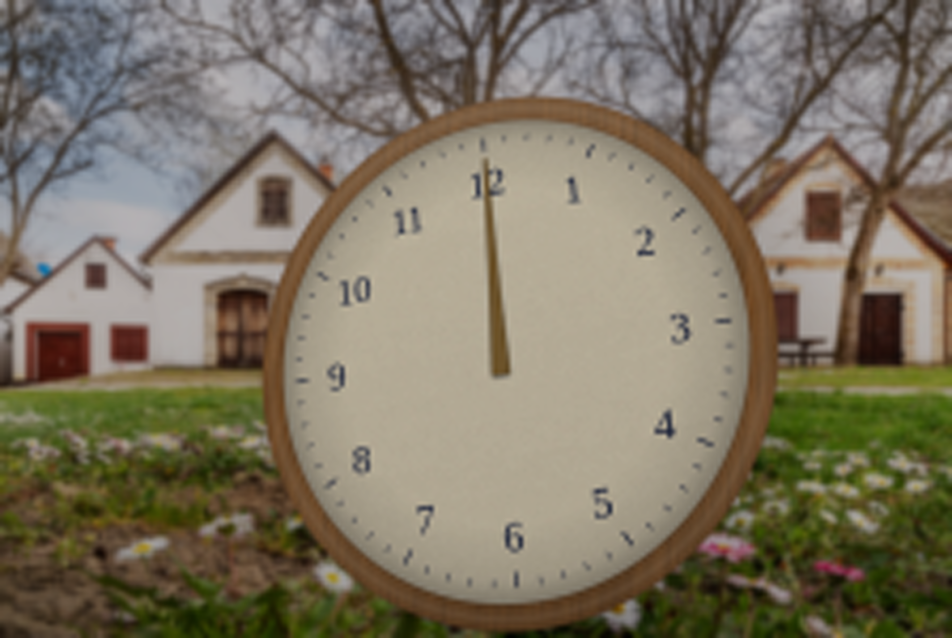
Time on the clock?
12:00
